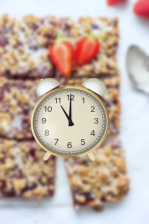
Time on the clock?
11:00
